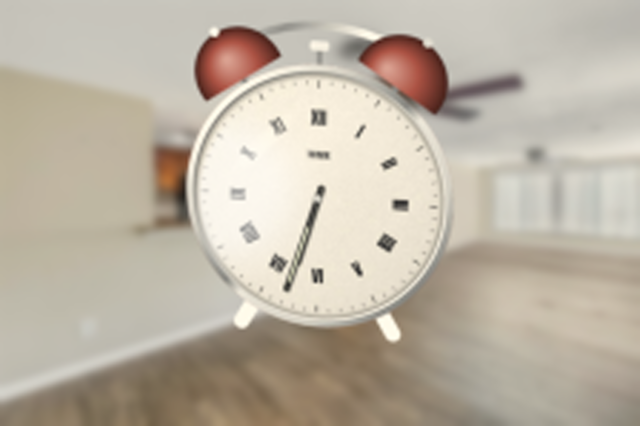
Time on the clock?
6:33
